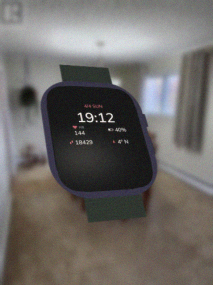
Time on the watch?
19:12
